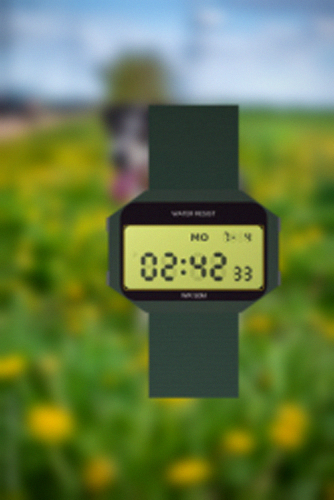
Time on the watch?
2:42:33
